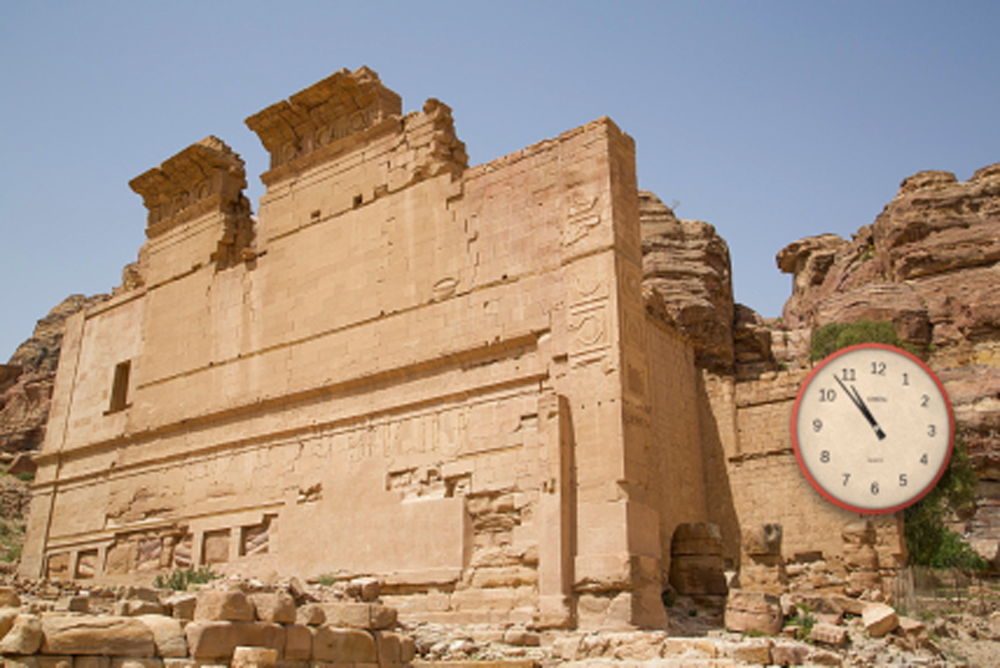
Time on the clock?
10:53
